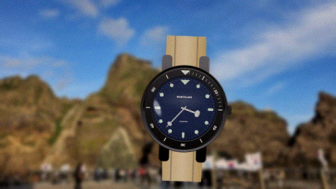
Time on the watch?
3:37
